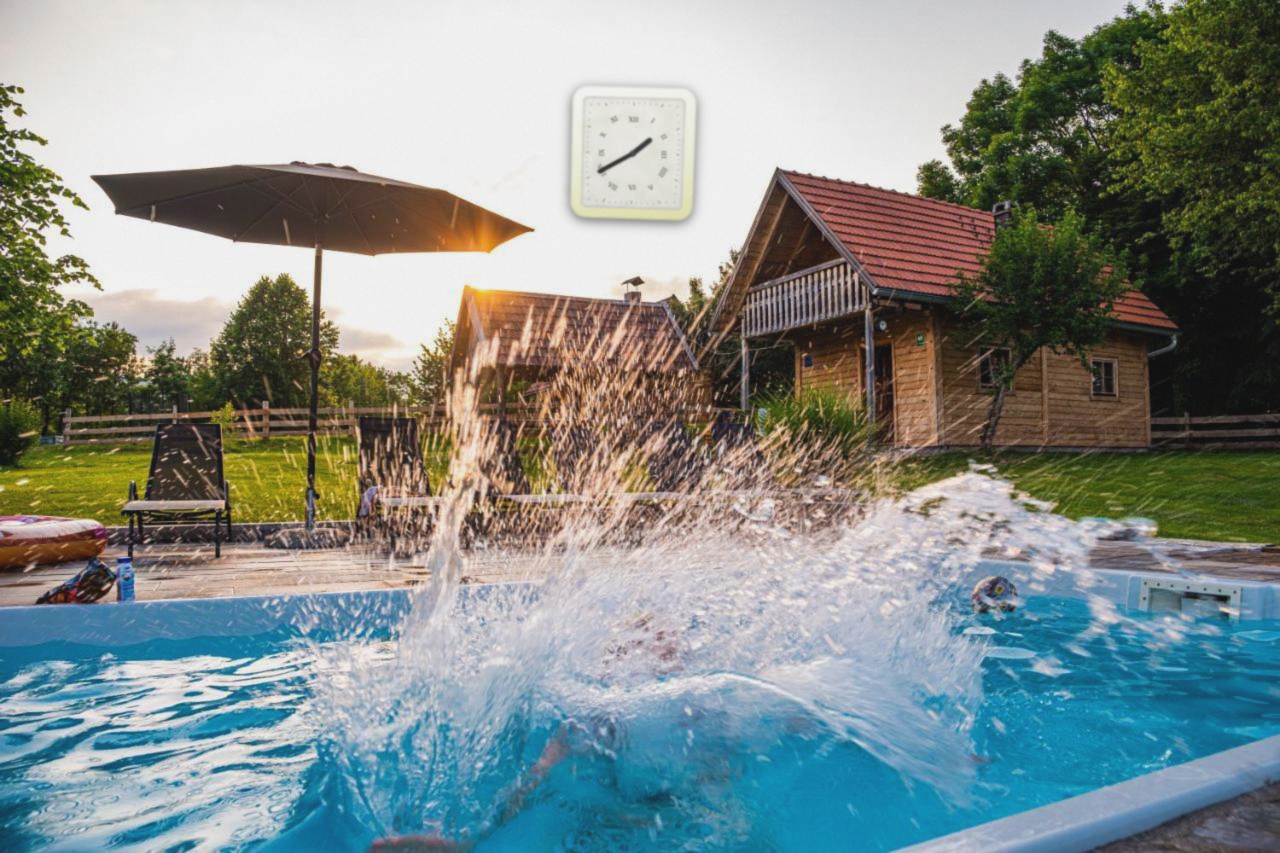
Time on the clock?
1:40
